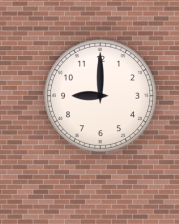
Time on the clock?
9:00
